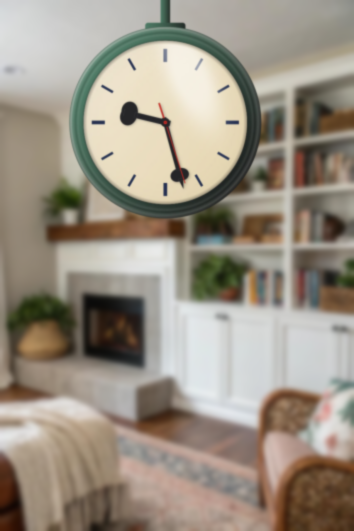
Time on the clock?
9:27:27
